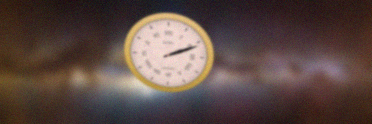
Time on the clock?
2:11
